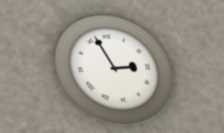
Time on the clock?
2:57
